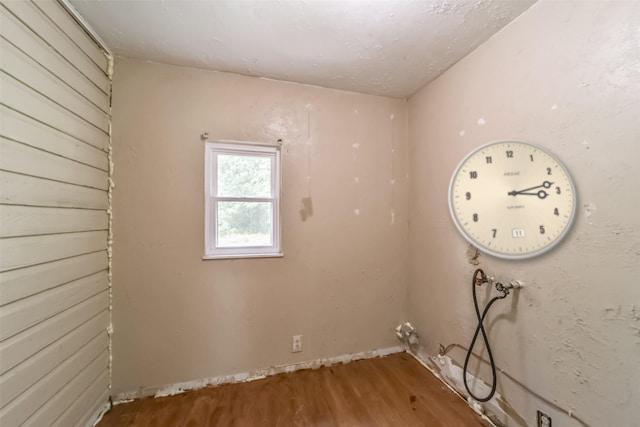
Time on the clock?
3:13
